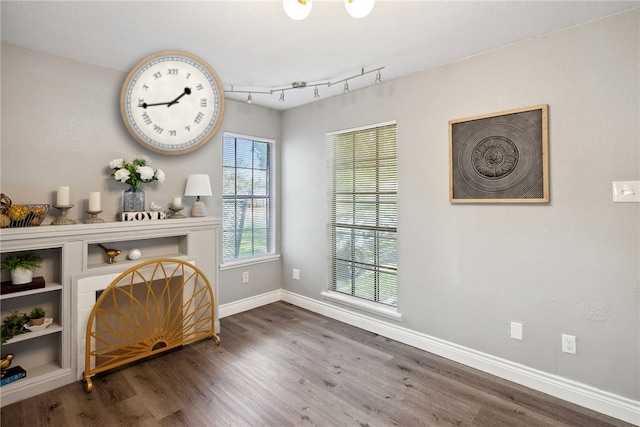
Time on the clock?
1:44
